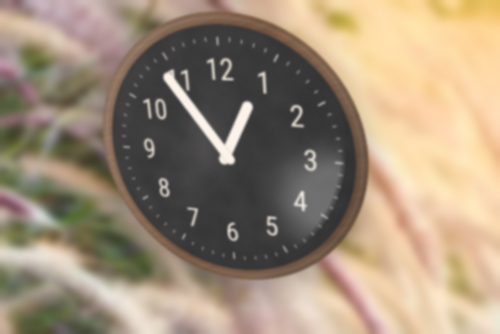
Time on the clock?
12:54
